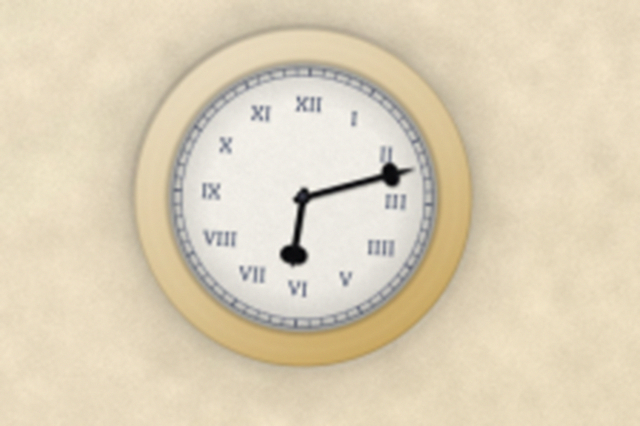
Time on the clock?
6:12
